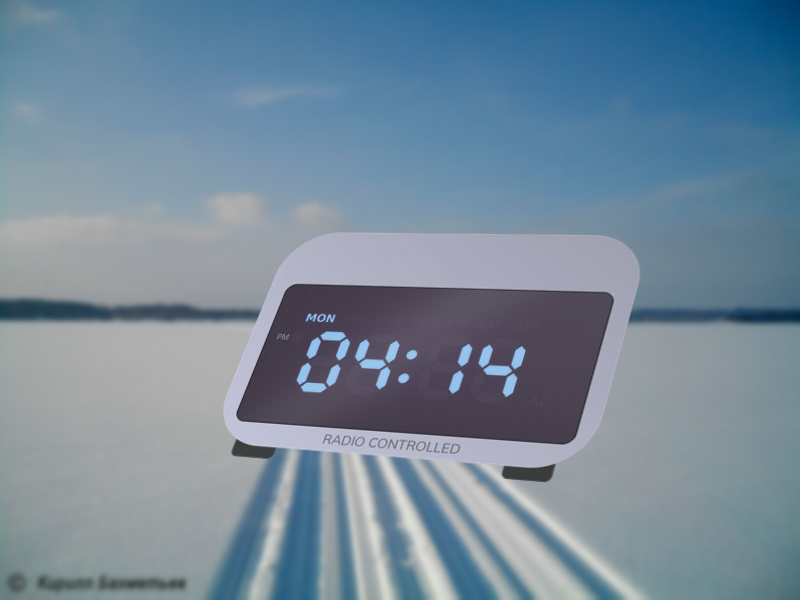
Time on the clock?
4:14
